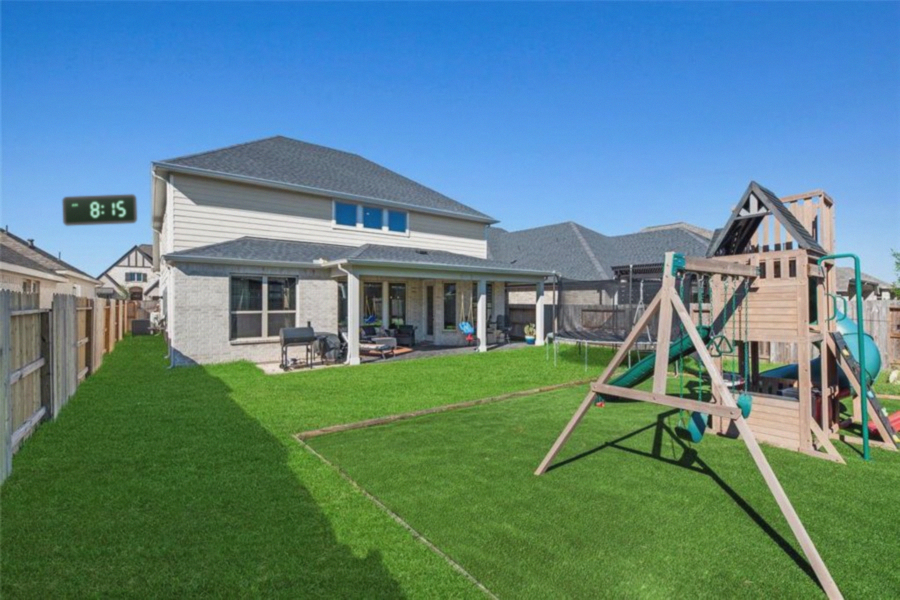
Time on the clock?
8:15
